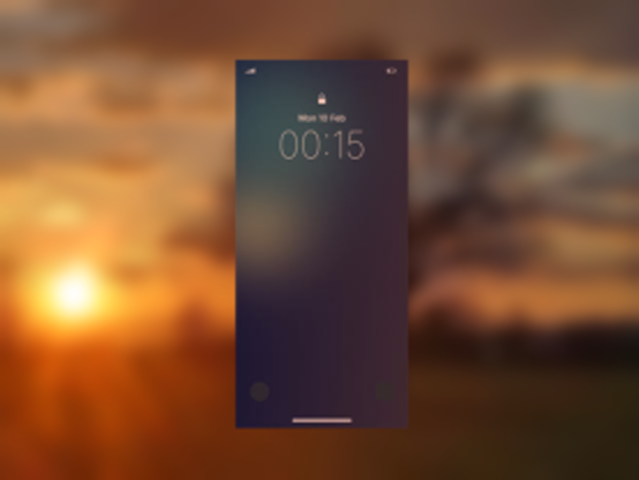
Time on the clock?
0:15
